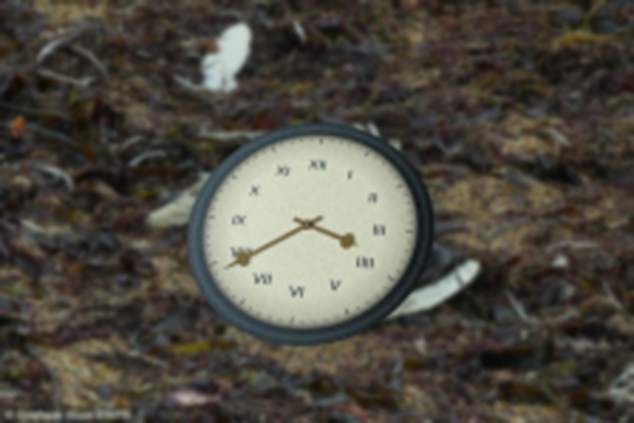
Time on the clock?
3:39
